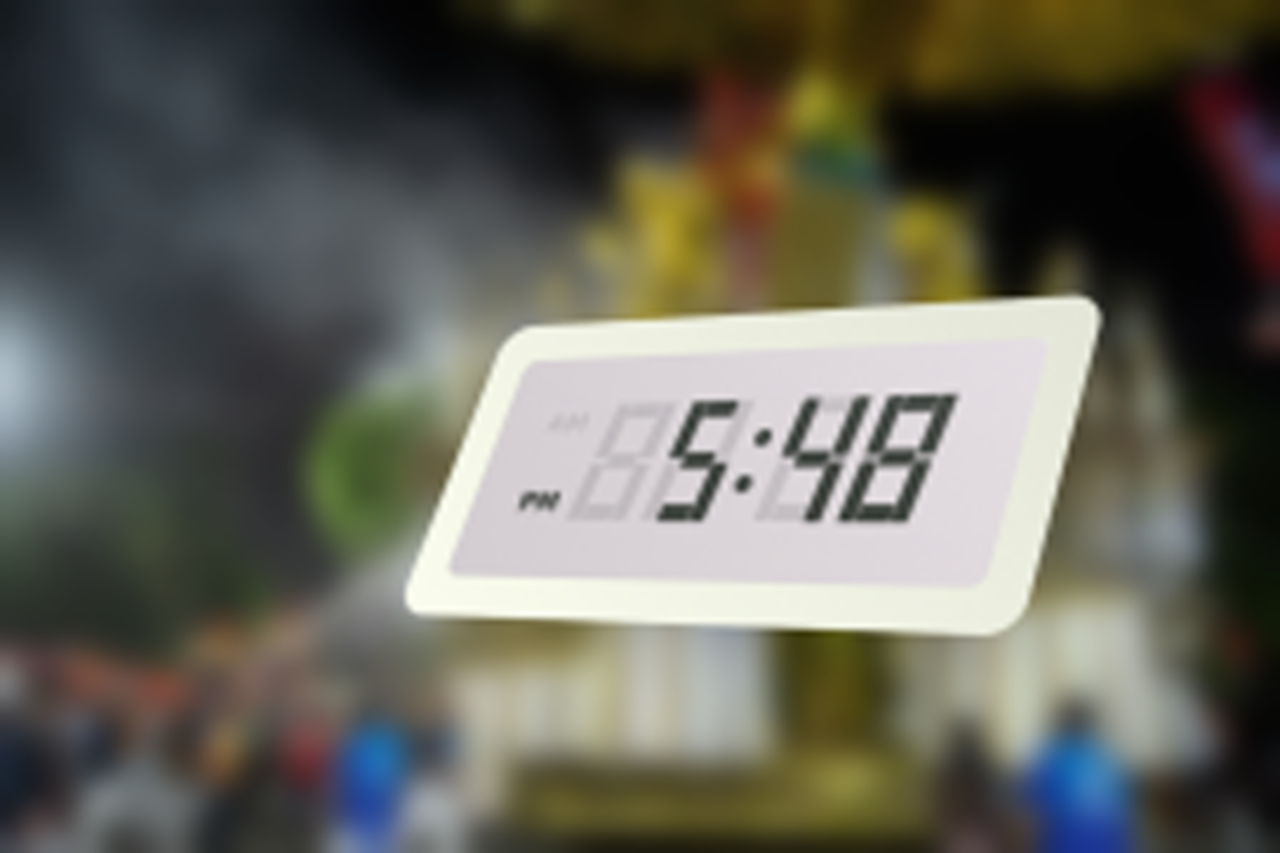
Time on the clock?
5:48
